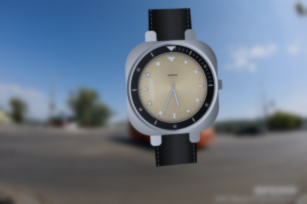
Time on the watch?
5:34
